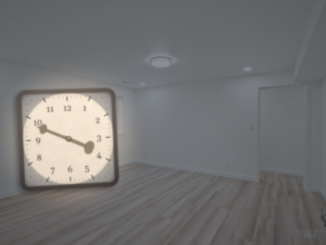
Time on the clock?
3:49
